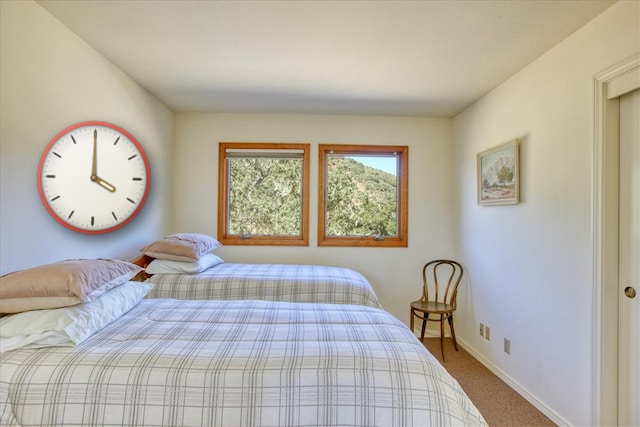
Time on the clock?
4:00
